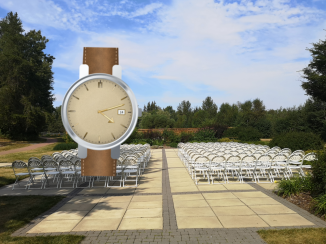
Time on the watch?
4:12
